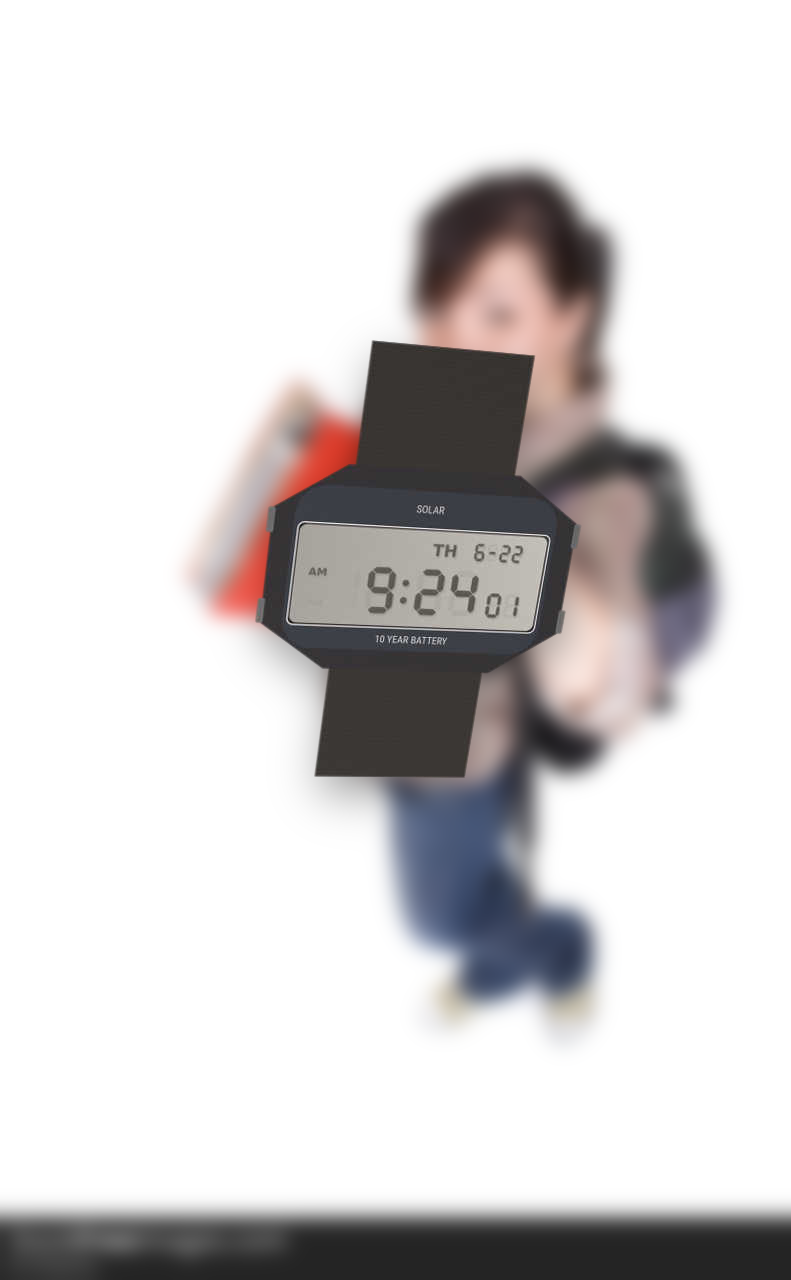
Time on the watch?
9:24:01
